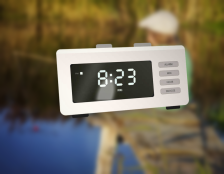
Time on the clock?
8:23
